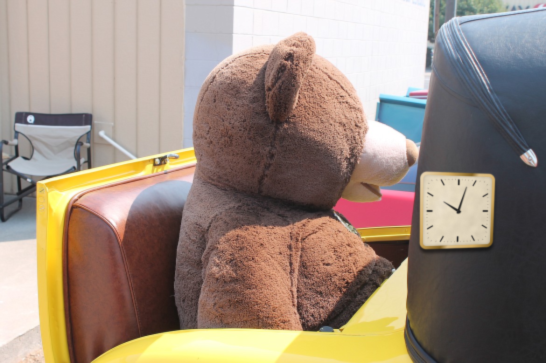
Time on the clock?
10:03
